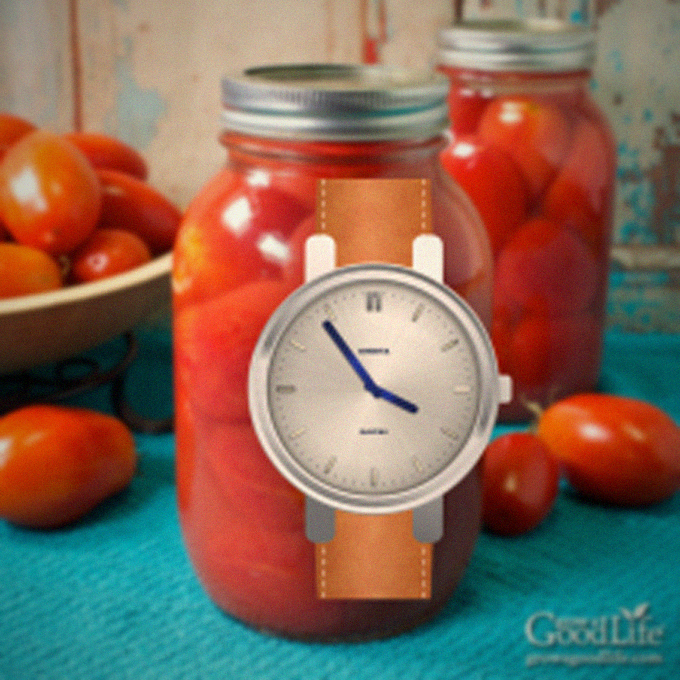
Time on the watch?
3:54
